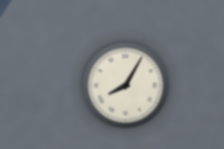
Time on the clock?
8:05
